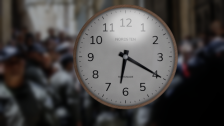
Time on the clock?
6:20
